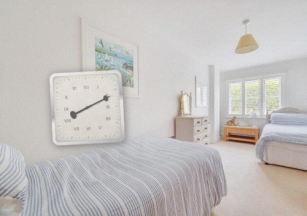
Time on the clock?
8:11
